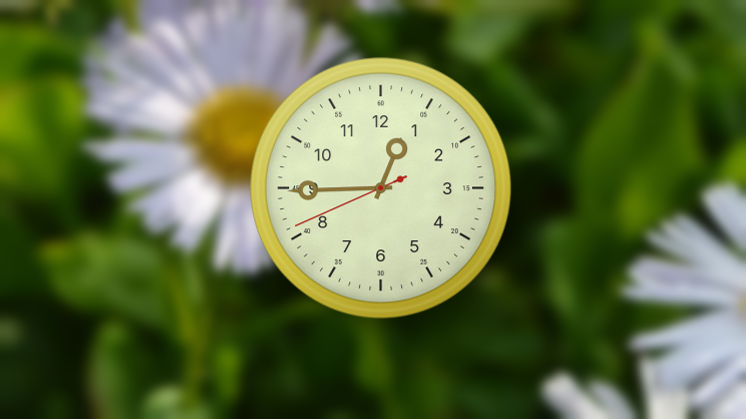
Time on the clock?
12:44:41
